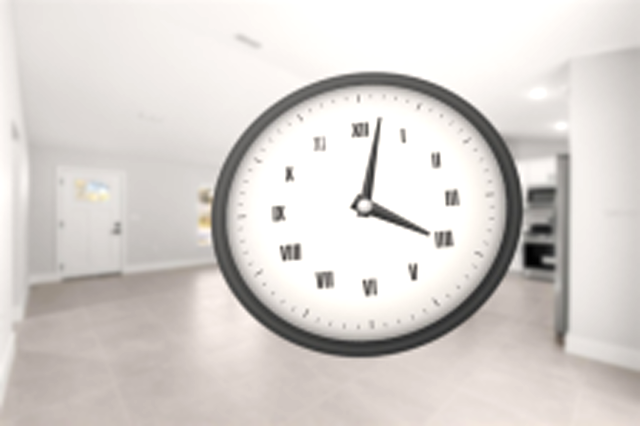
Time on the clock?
4:02
